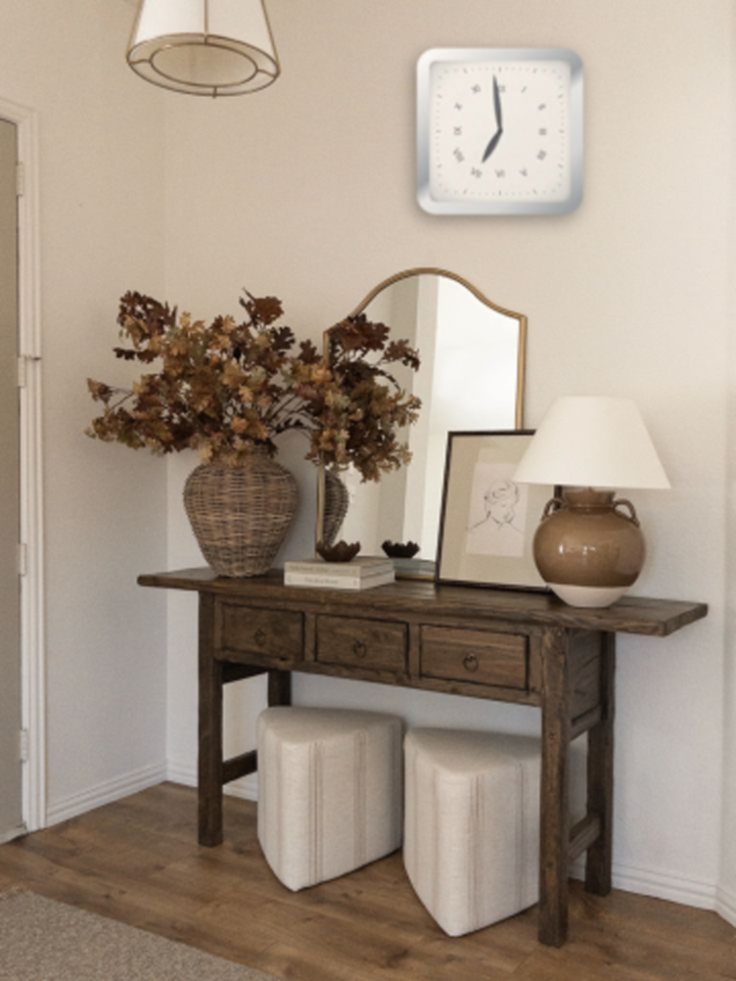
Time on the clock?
6:59
